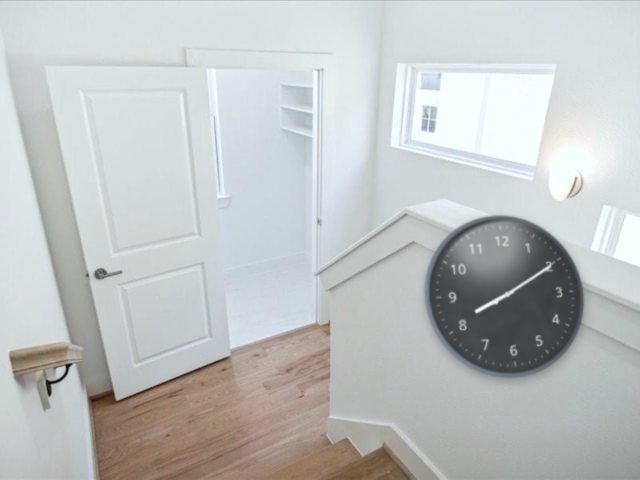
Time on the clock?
8:10:10
